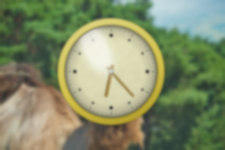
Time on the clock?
6:23
